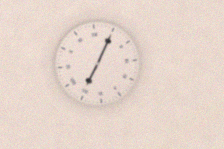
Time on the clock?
7:05
